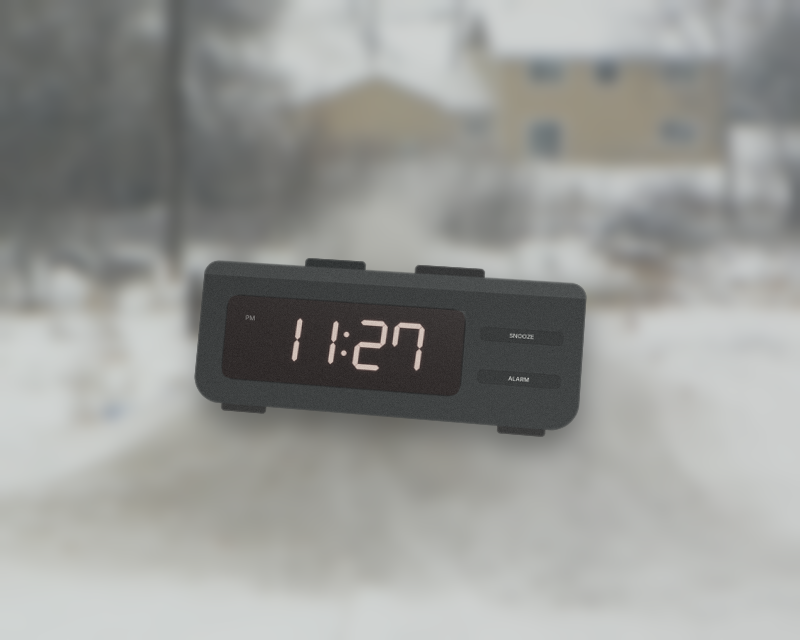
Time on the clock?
11:27
